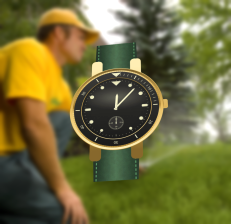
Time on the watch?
12:07
